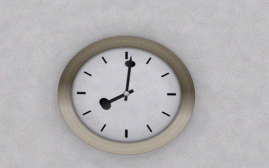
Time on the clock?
8:01
